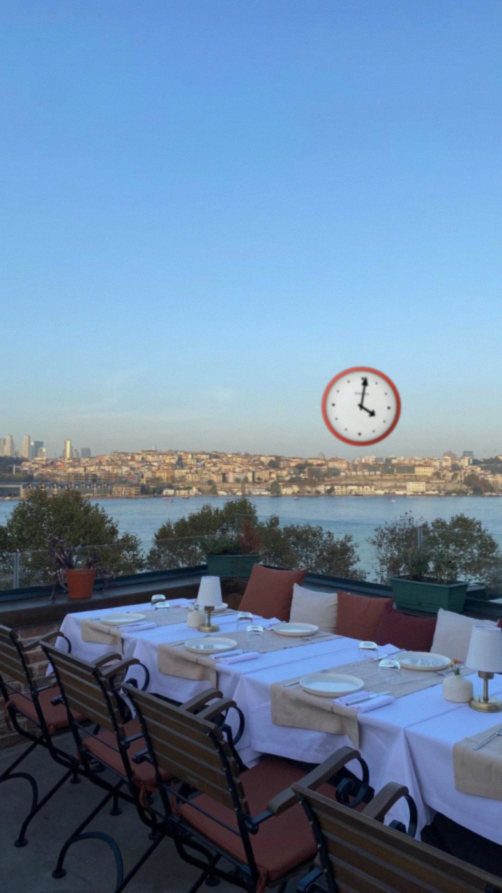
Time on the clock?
4:01
